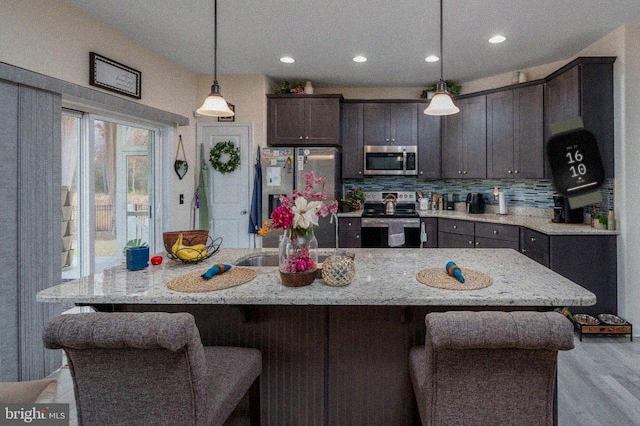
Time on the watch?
16:10
